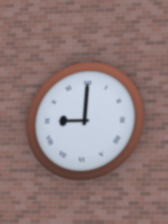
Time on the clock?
9:00
